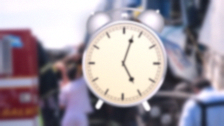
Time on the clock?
5:03
